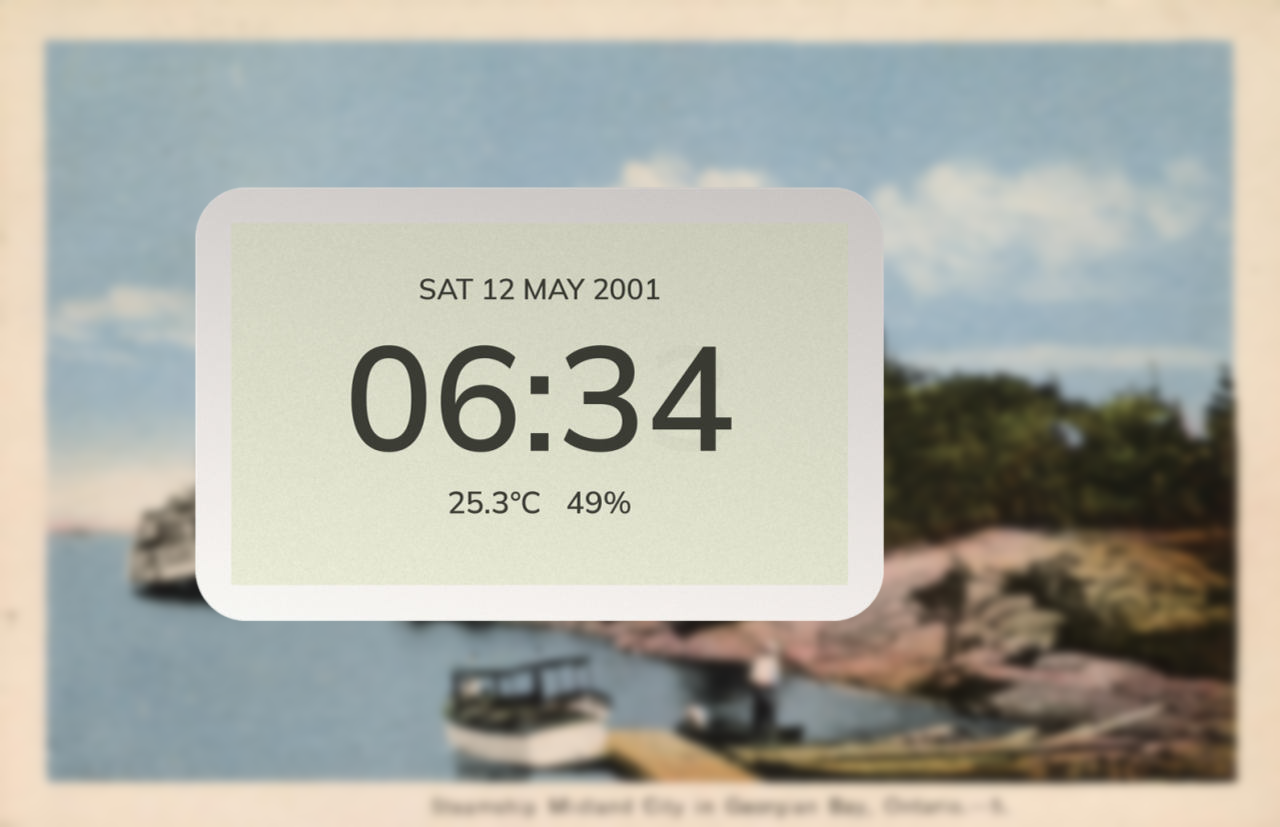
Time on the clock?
6:34
